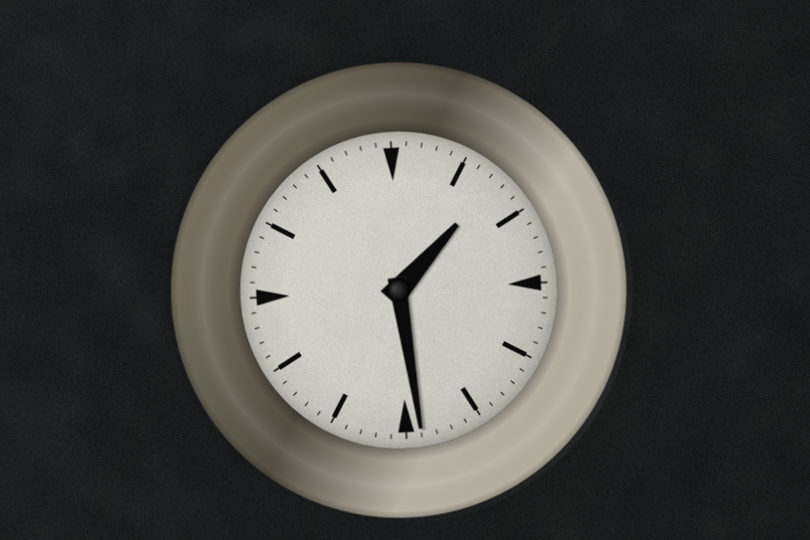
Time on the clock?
1:29
